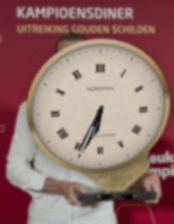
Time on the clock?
6:34
